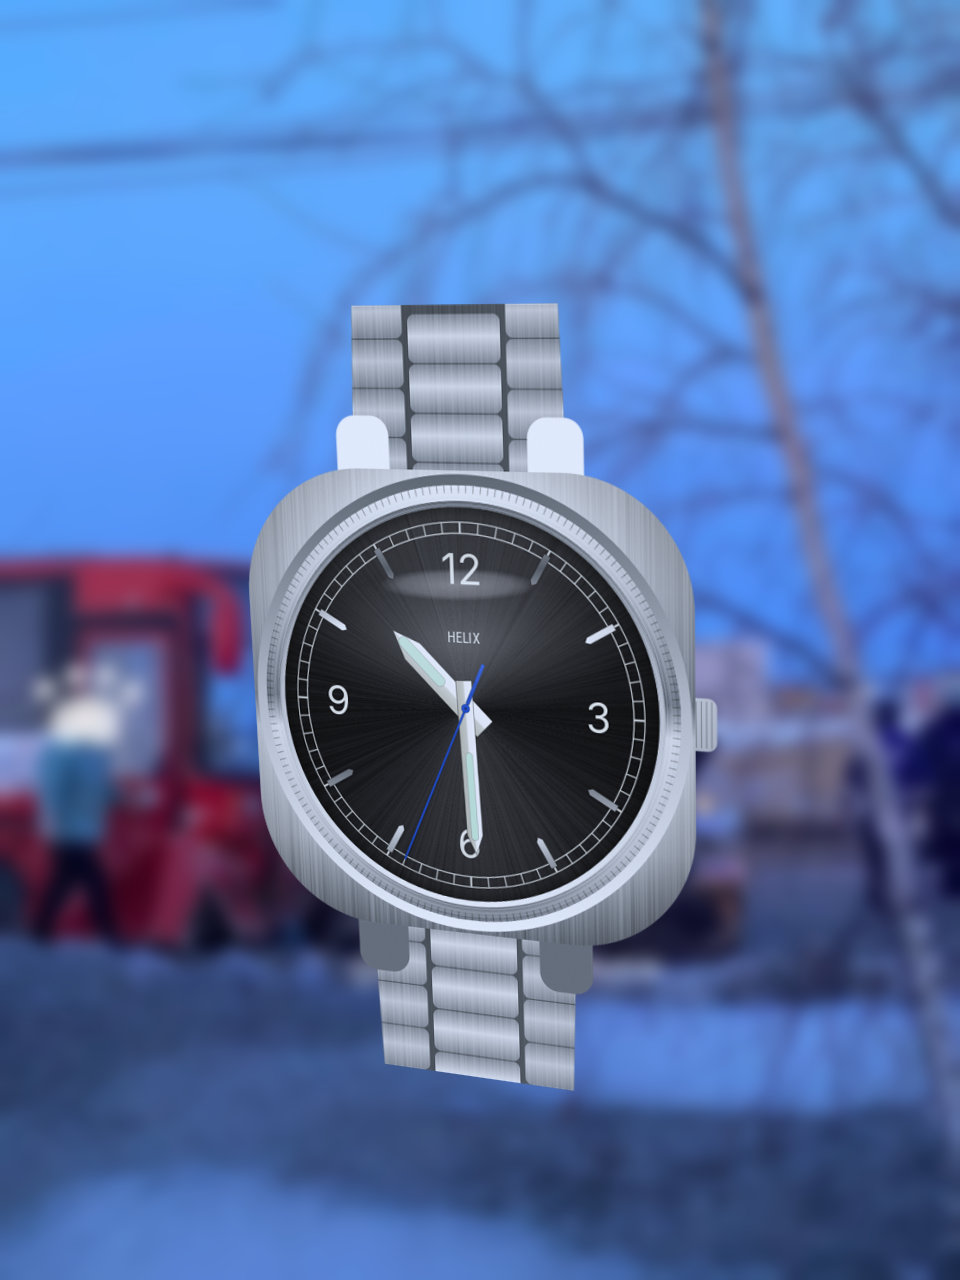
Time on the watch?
10:29:34
